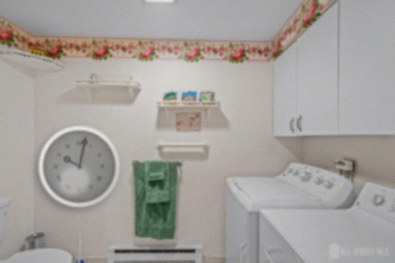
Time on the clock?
10:02
